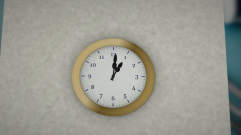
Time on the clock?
1:01
